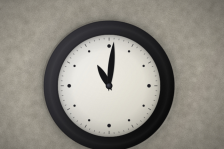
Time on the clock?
11:01
